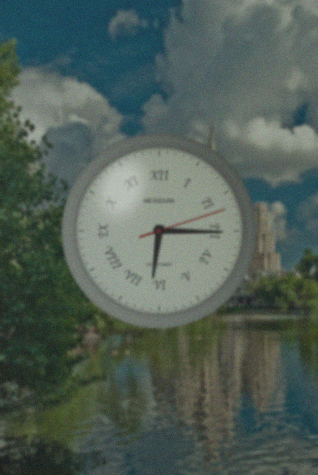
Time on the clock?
6:15:12
